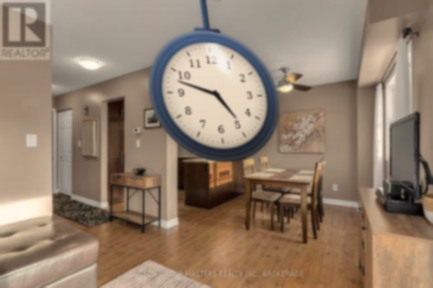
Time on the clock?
4:48
